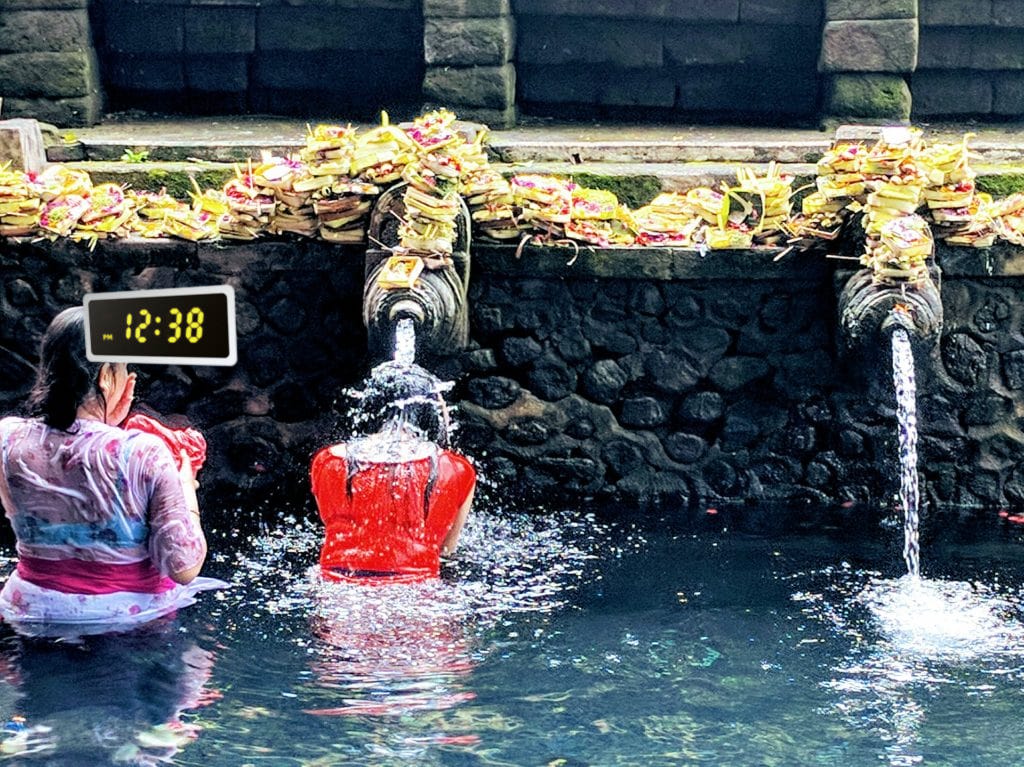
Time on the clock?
12:38
